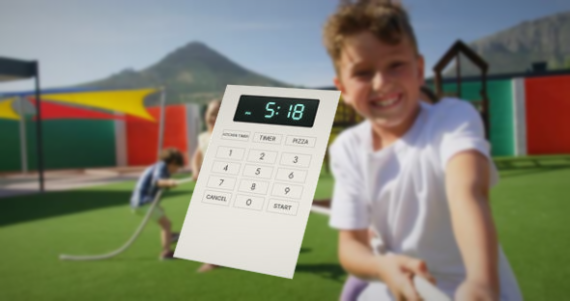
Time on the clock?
5:18
